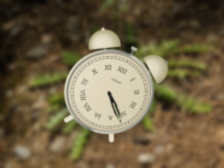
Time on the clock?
4:22
